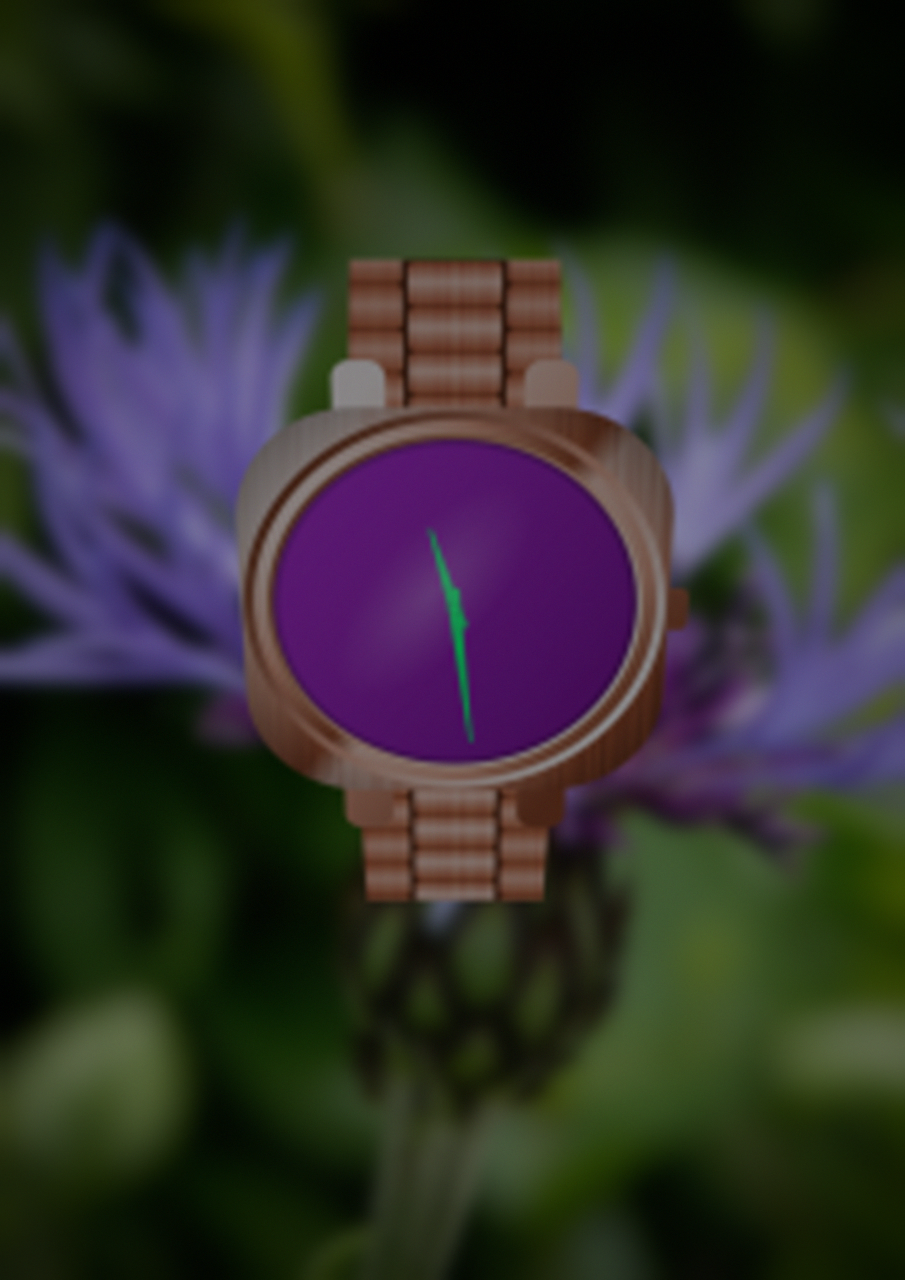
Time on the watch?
11:29
